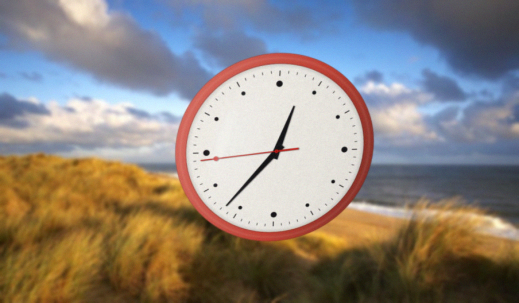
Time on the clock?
12:36:44
